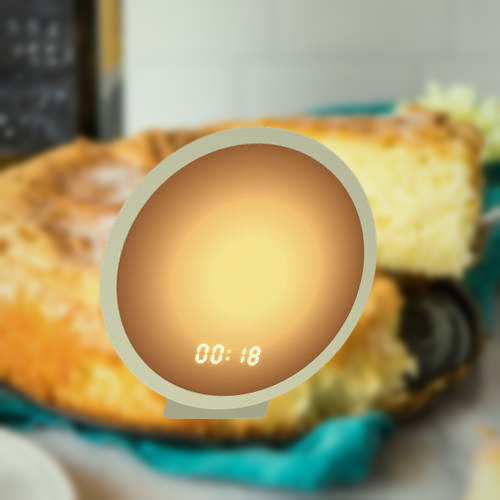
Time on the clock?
0:18
